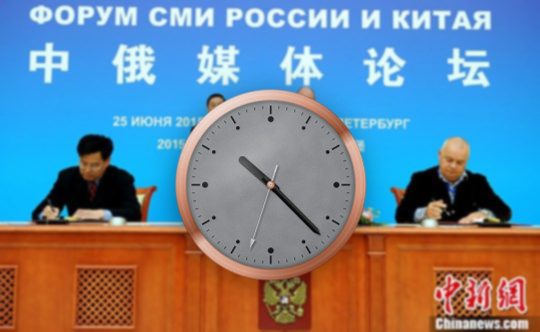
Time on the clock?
10:22:33
